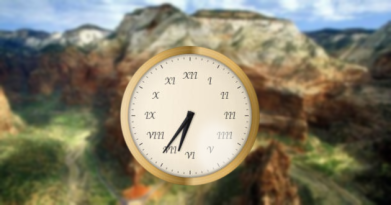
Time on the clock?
6:36
